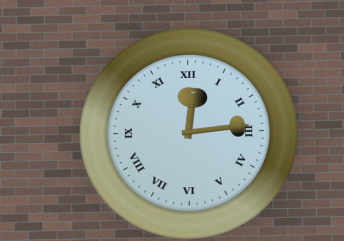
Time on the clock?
12:14
